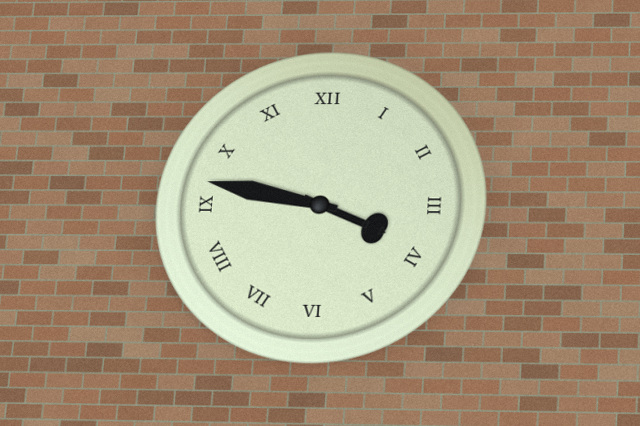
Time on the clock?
3:47
